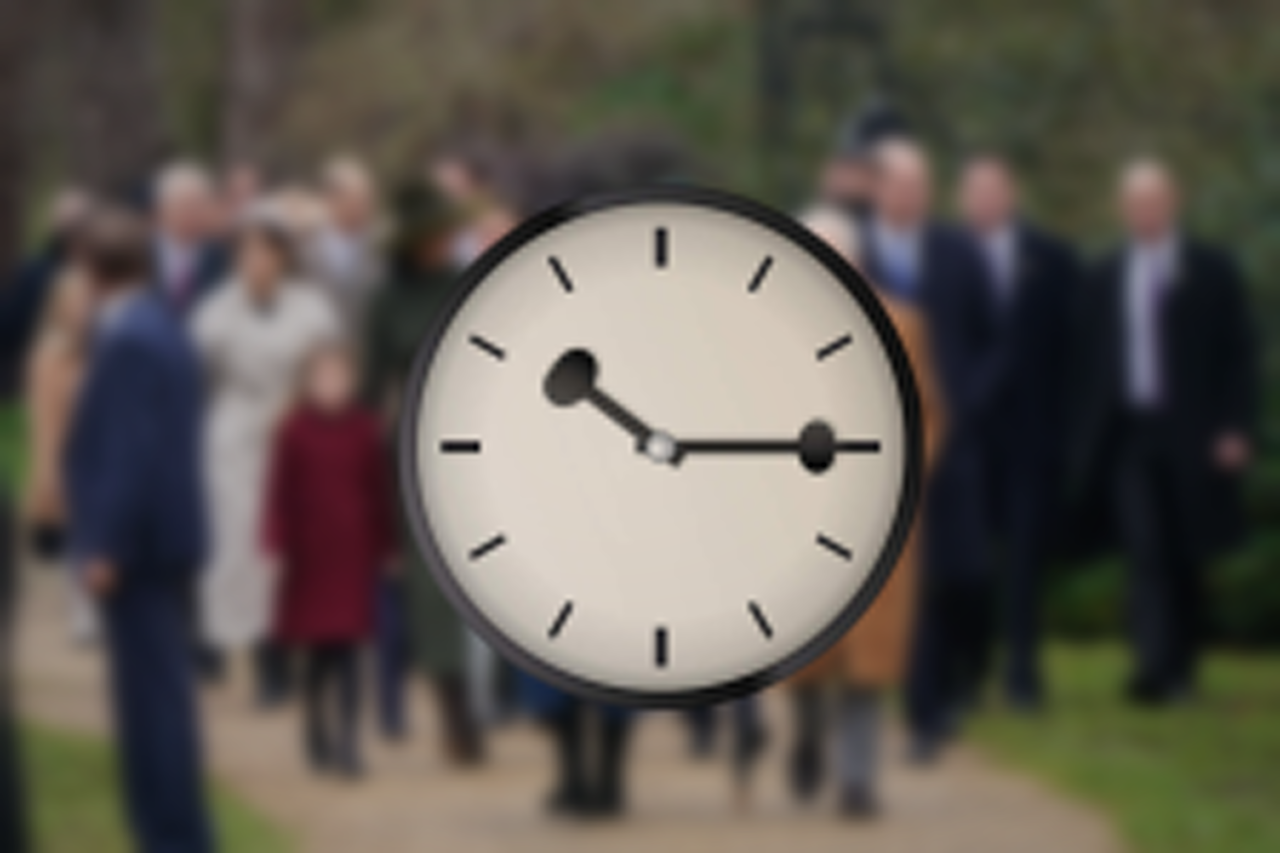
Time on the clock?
10:15
